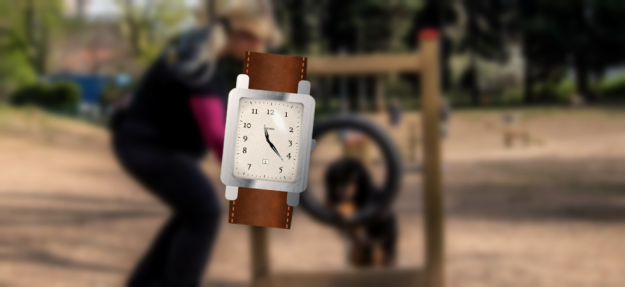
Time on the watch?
11:23
